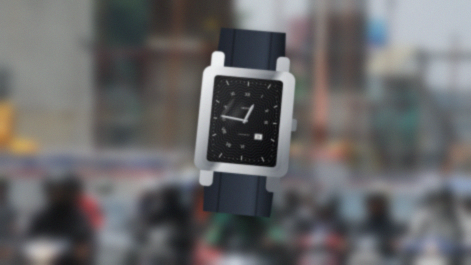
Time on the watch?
12:46
